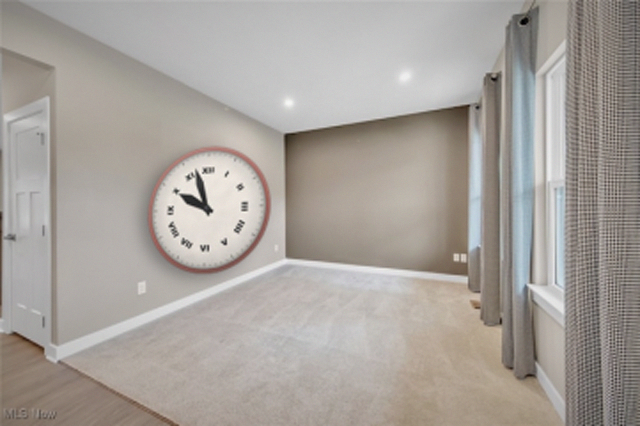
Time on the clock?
9:57
